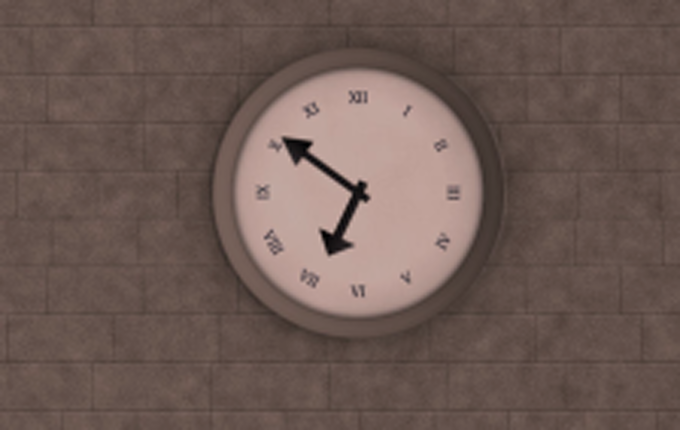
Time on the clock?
6:51
